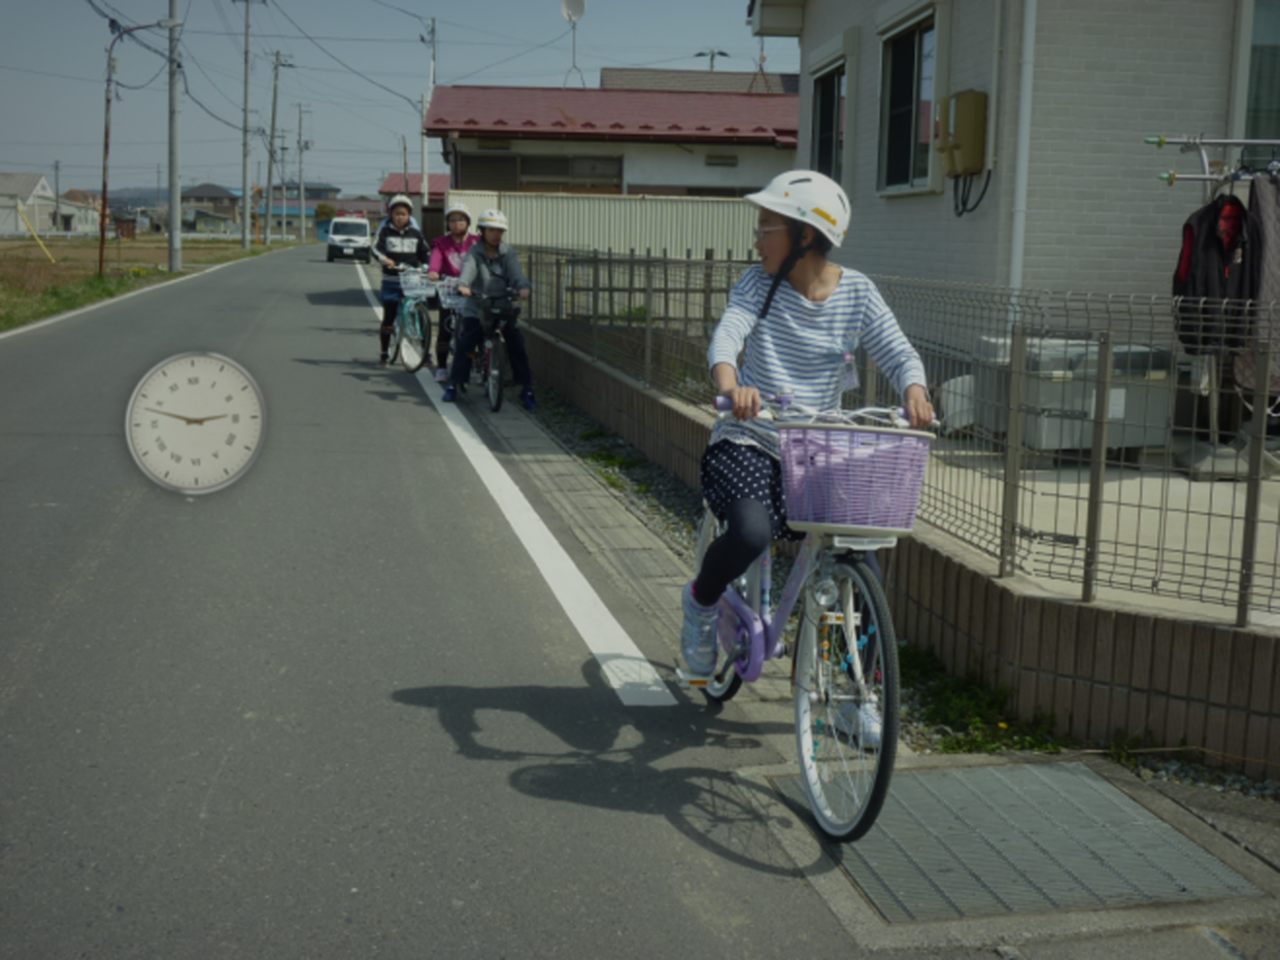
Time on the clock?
2:48
